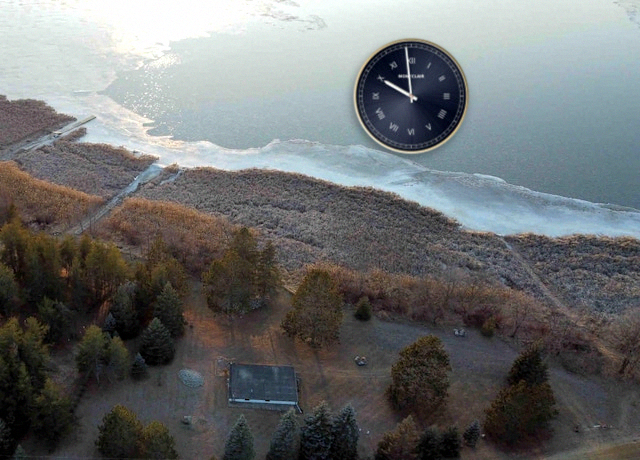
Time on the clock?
9:59
